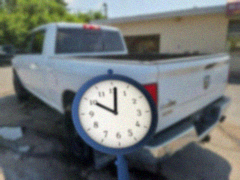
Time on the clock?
10:01
